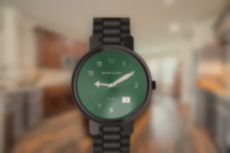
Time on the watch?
9:10
